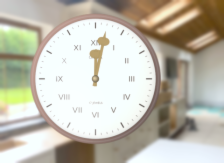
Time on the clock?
12:02
